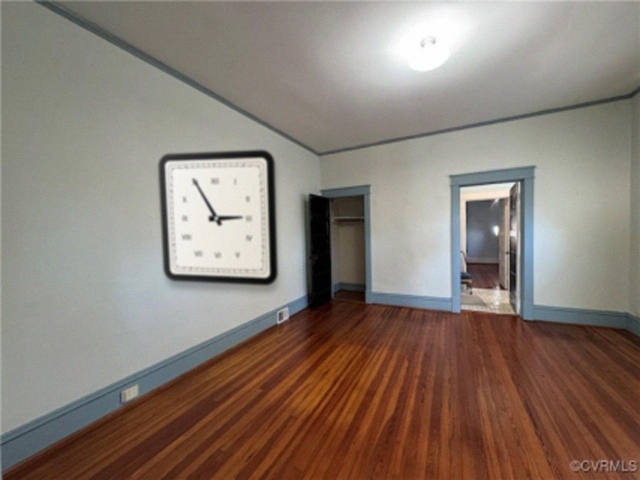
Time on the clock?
2:55
